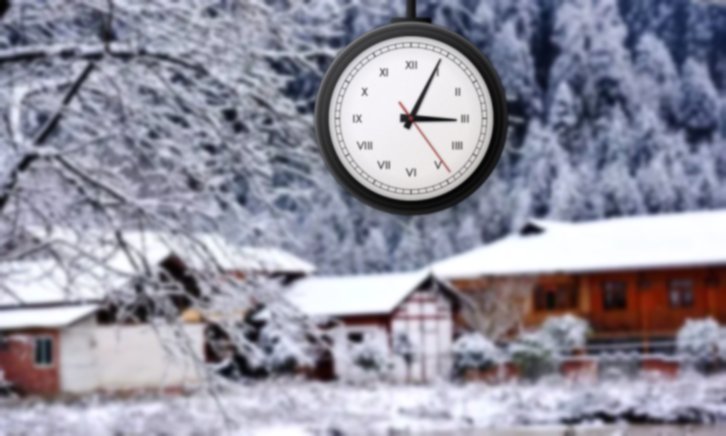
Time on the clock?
3:04:24
